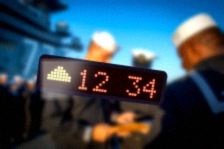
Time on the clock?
12:34
